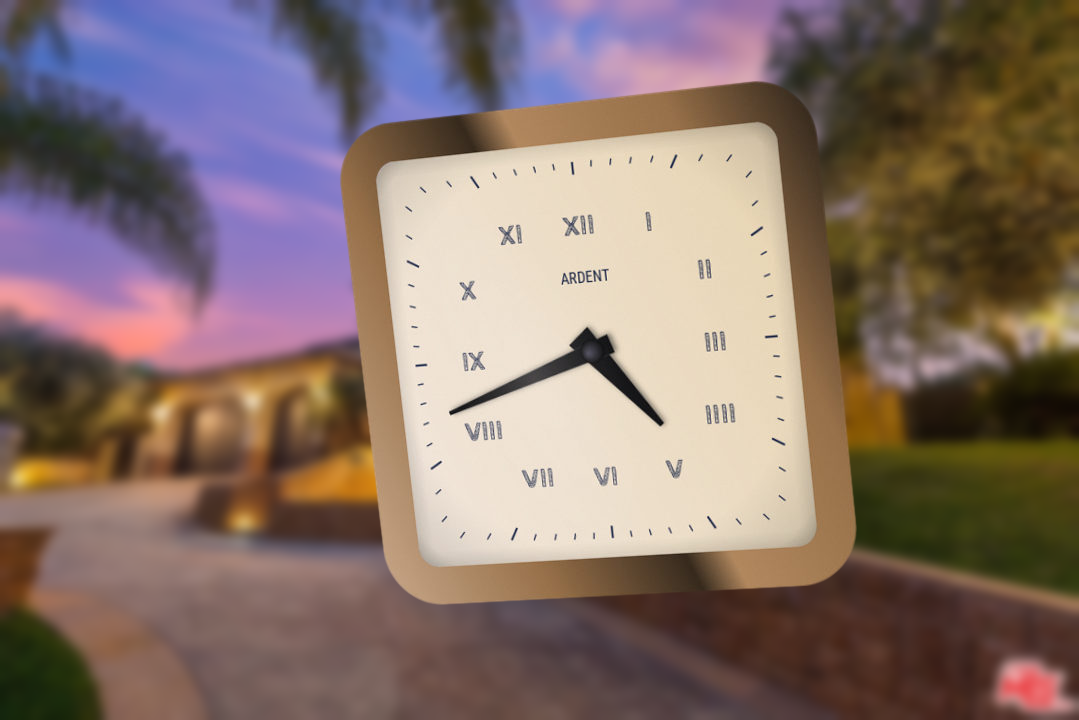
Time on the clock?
4:42
